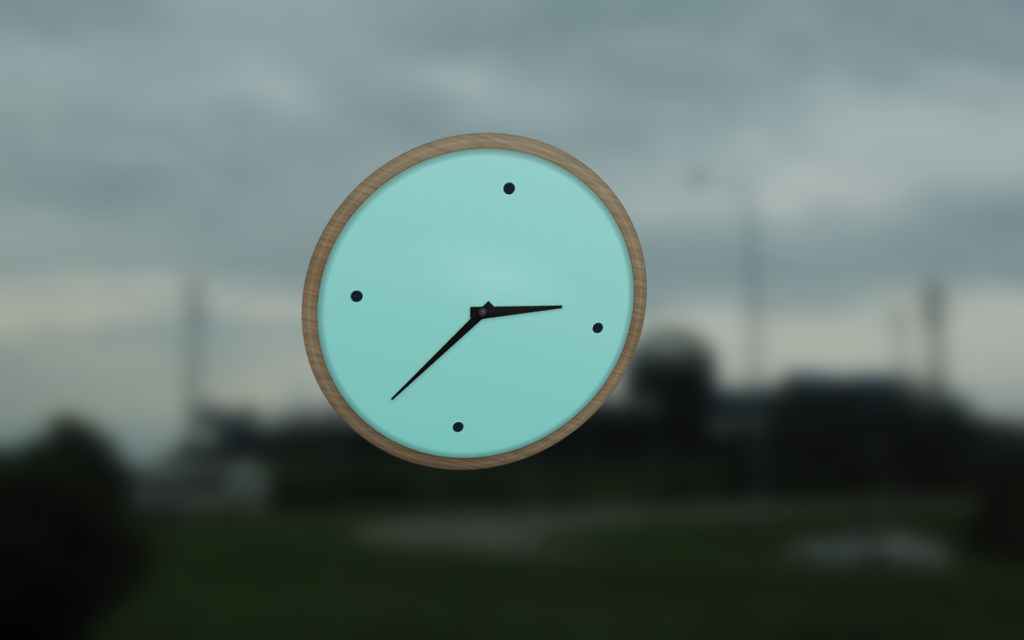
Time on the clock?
2:36
